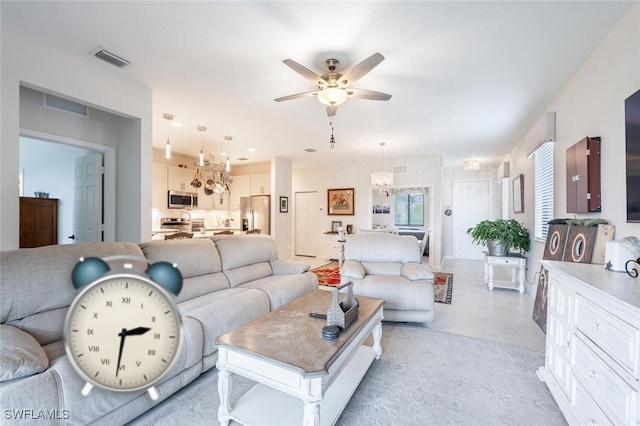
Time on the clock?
2:31
